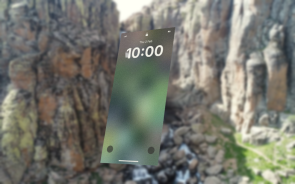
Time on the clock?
10:00
